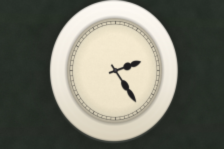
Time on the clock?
2:24
